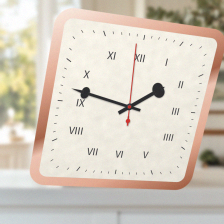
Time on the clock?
1:46:59
